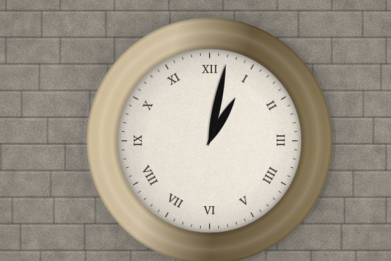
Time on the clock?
1:02
